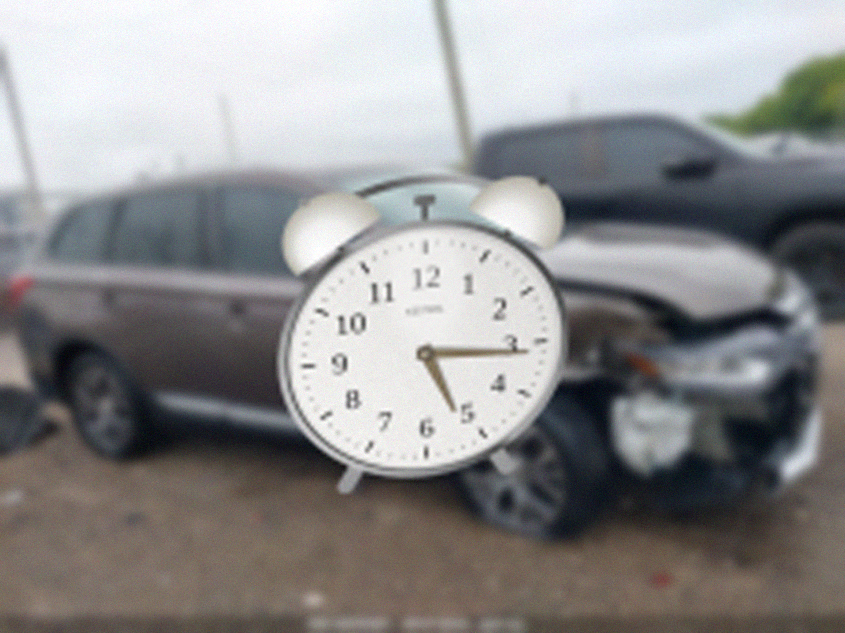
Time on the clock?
5:16
